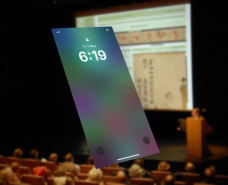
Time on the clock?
6:19
